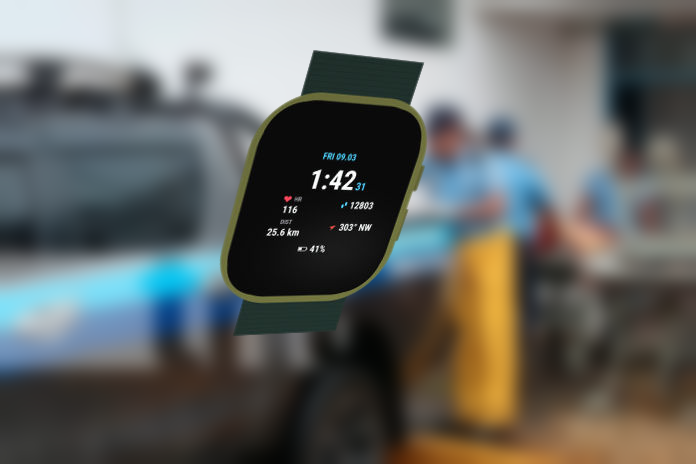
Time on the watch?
1:42:31
